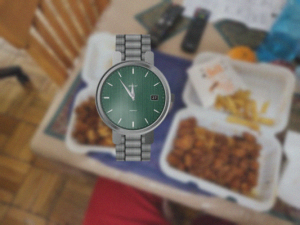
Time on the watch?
11:54
